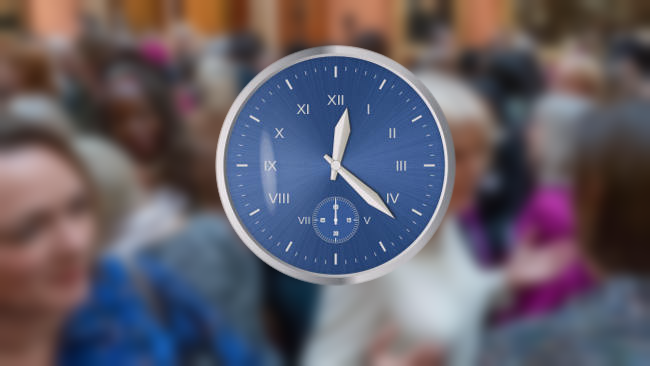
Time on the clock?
12:22
